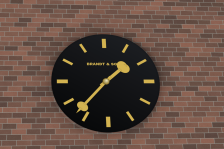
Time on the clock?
1:37
